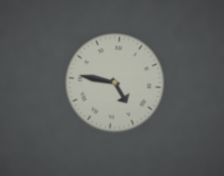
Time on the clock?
4:46
